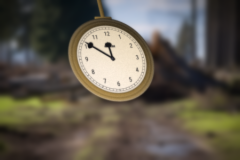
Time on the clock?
11:51
